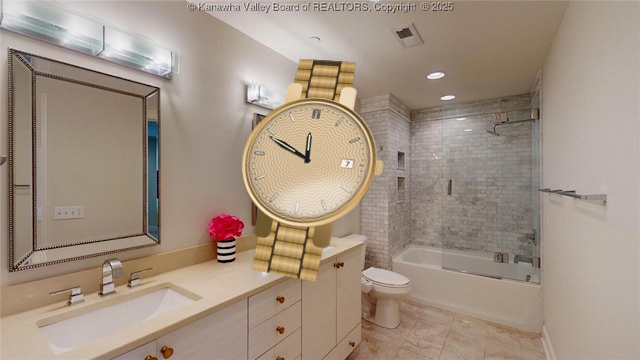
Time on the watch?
11:49
